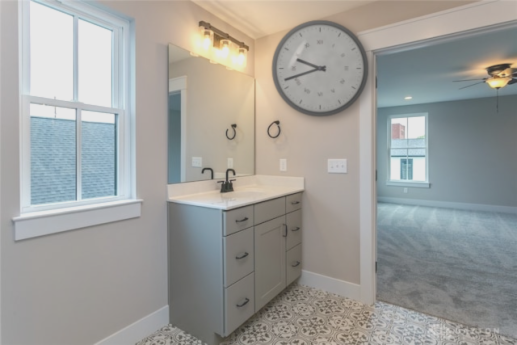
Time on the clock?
9:42
